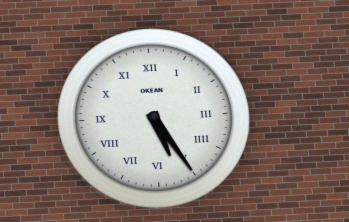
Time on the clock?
5:25
